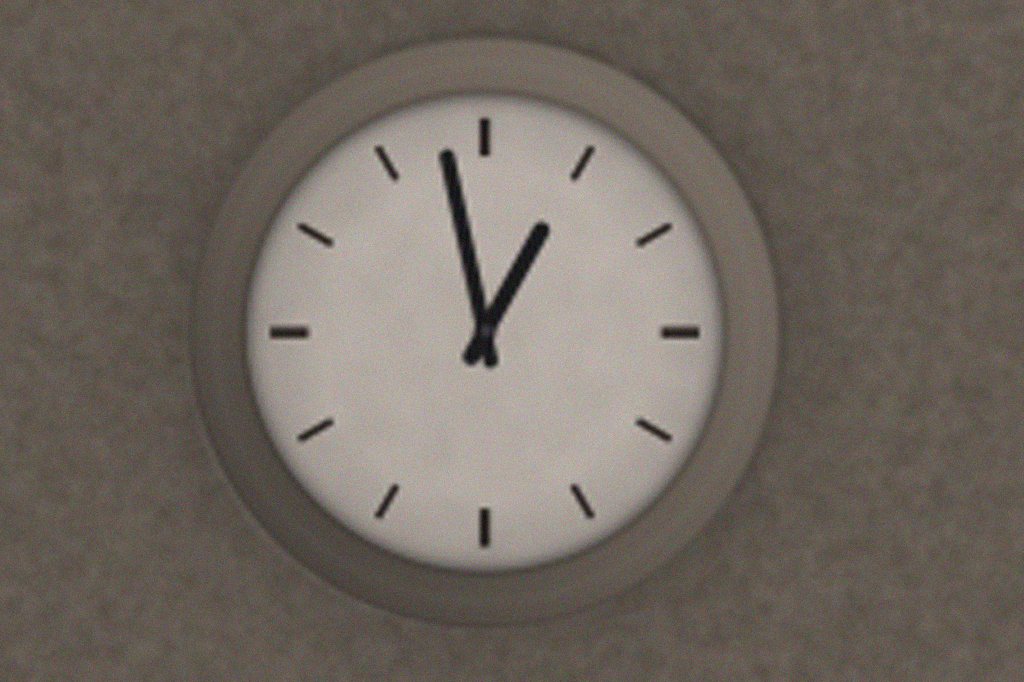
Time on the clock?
12:58
